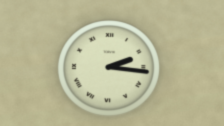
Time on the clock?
2:16
